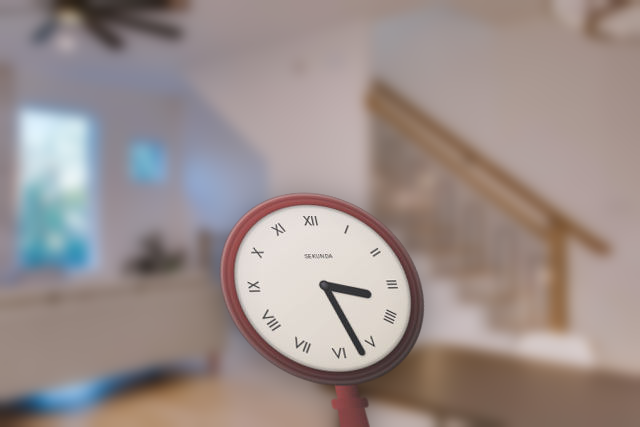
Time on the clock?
3:27
